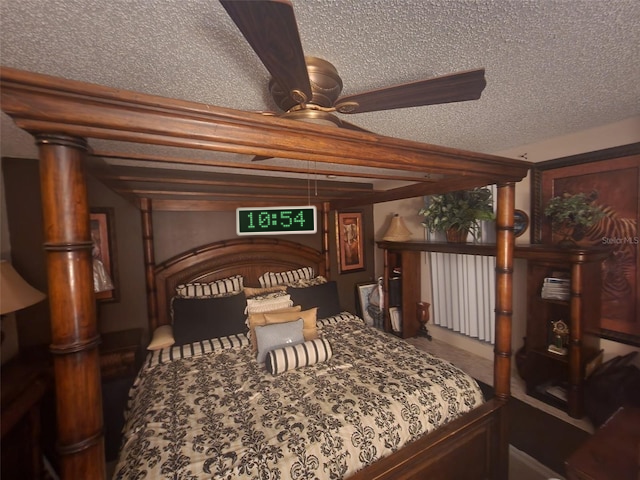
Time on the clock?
10:54
